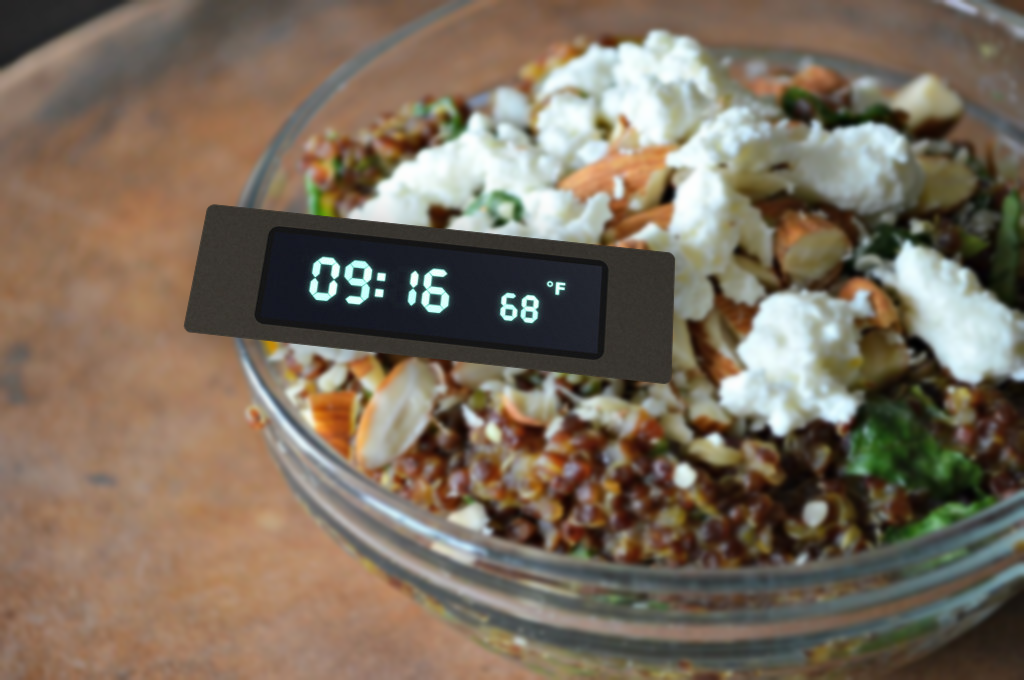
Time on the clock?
9:16
